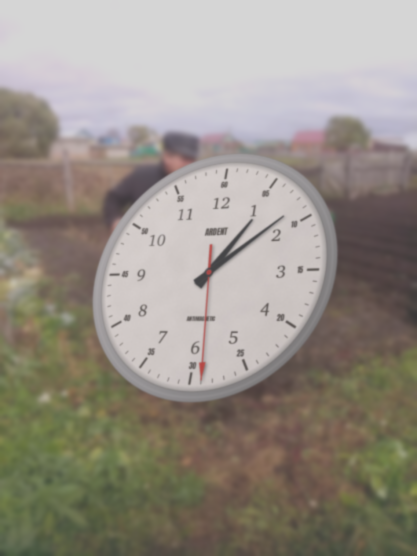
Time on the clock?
1:08:29
